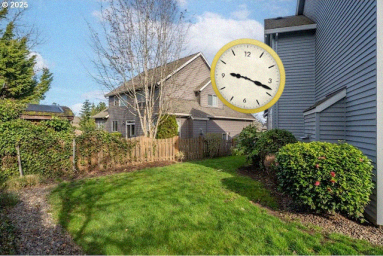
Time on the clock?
9:18
